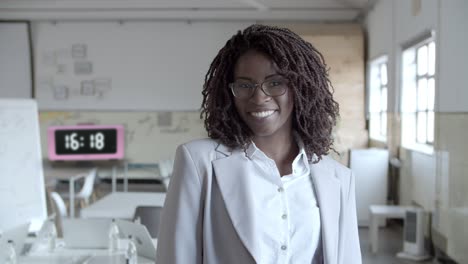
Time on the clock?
16:18
